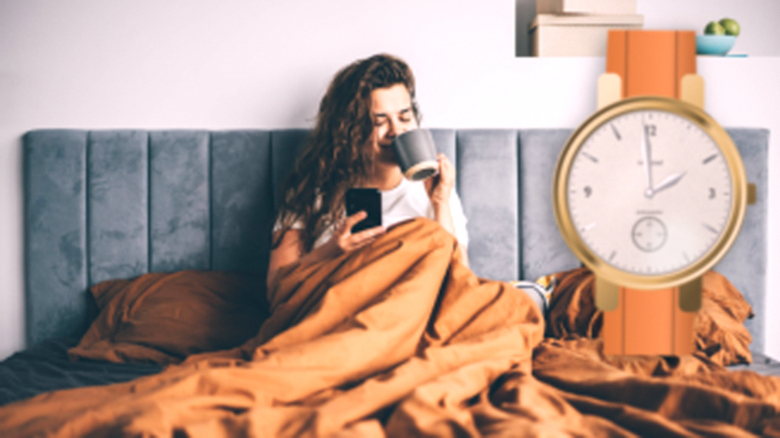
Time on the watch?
1:59
